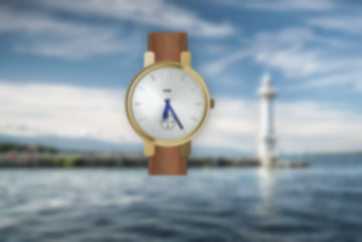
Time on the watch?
6:25
